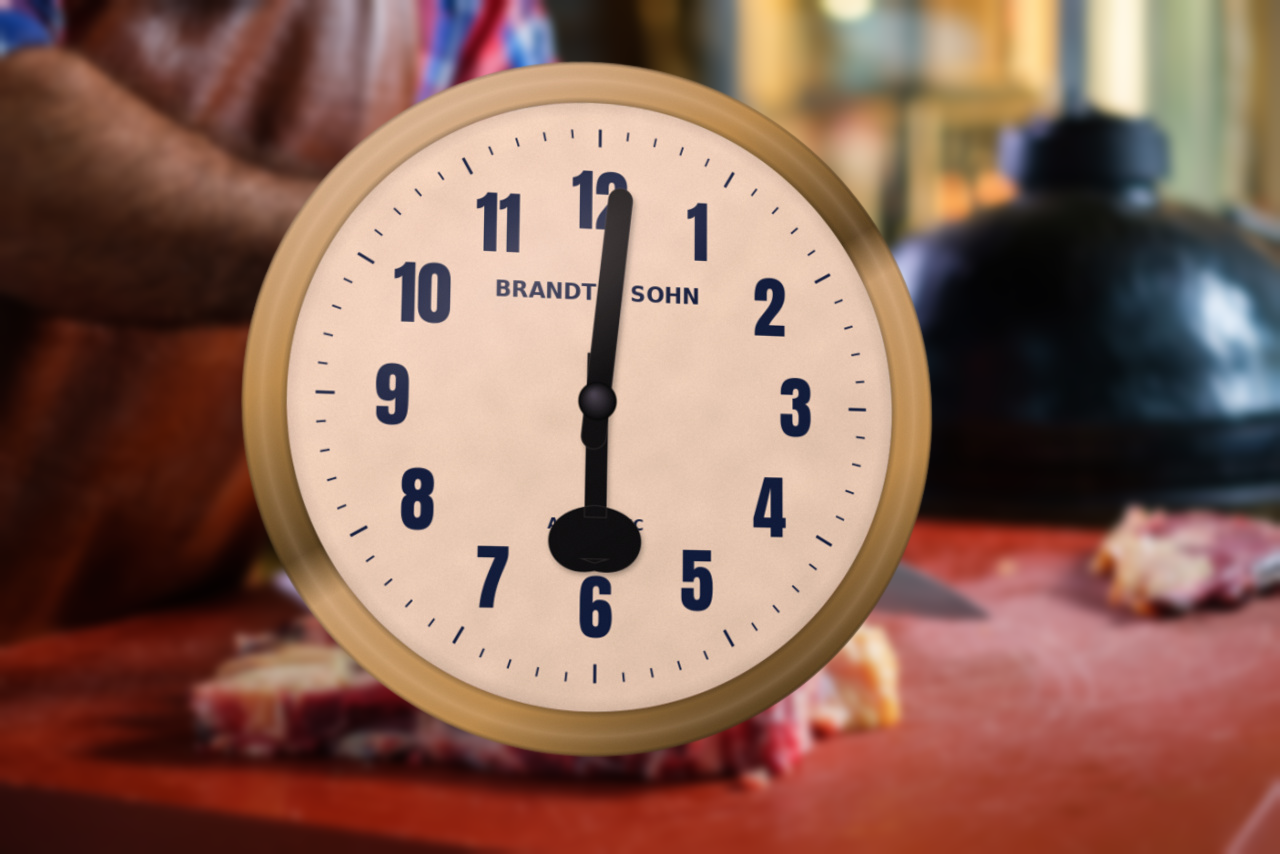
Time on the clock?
6:01
